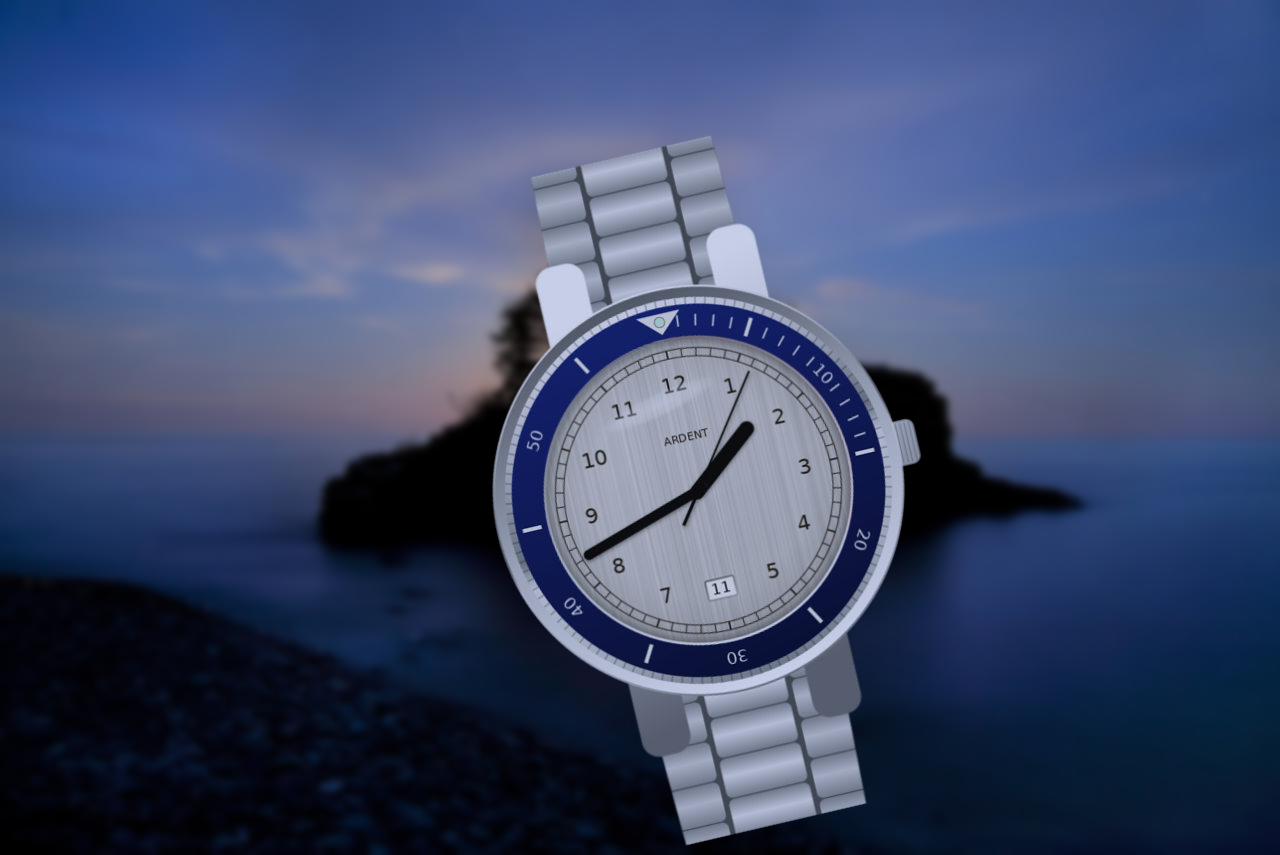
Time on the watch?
1:42:06
